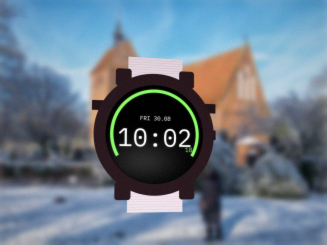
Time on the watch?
10:02
